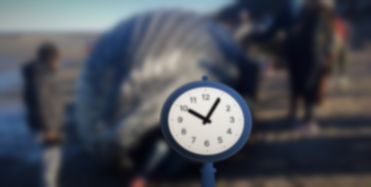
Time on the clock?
10:05
